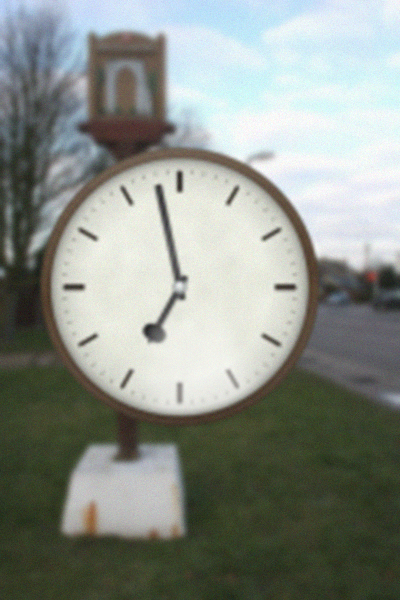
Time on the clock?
6:58
